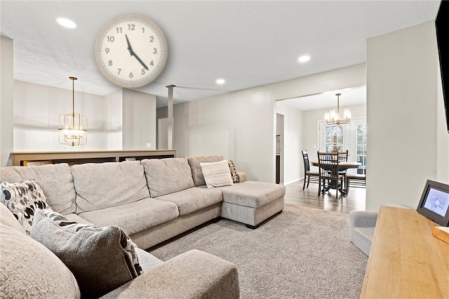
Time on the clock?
11:23
